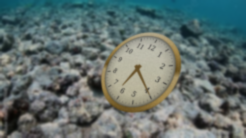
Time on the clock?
6:20
